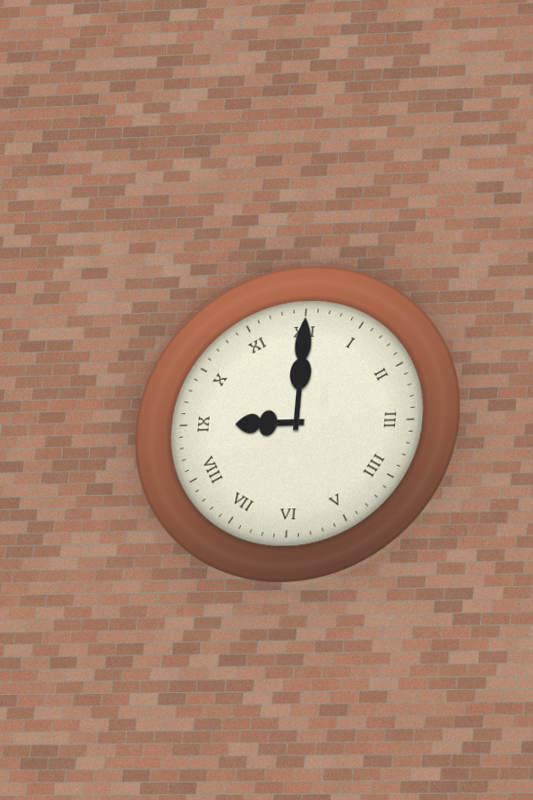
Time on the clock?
9:00
